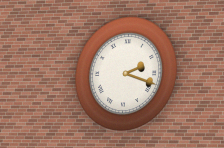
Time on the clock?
2:18
